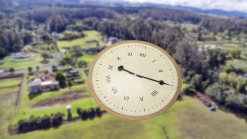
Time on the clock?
9:15
